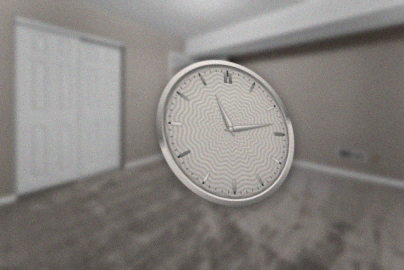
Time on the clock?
11:13
